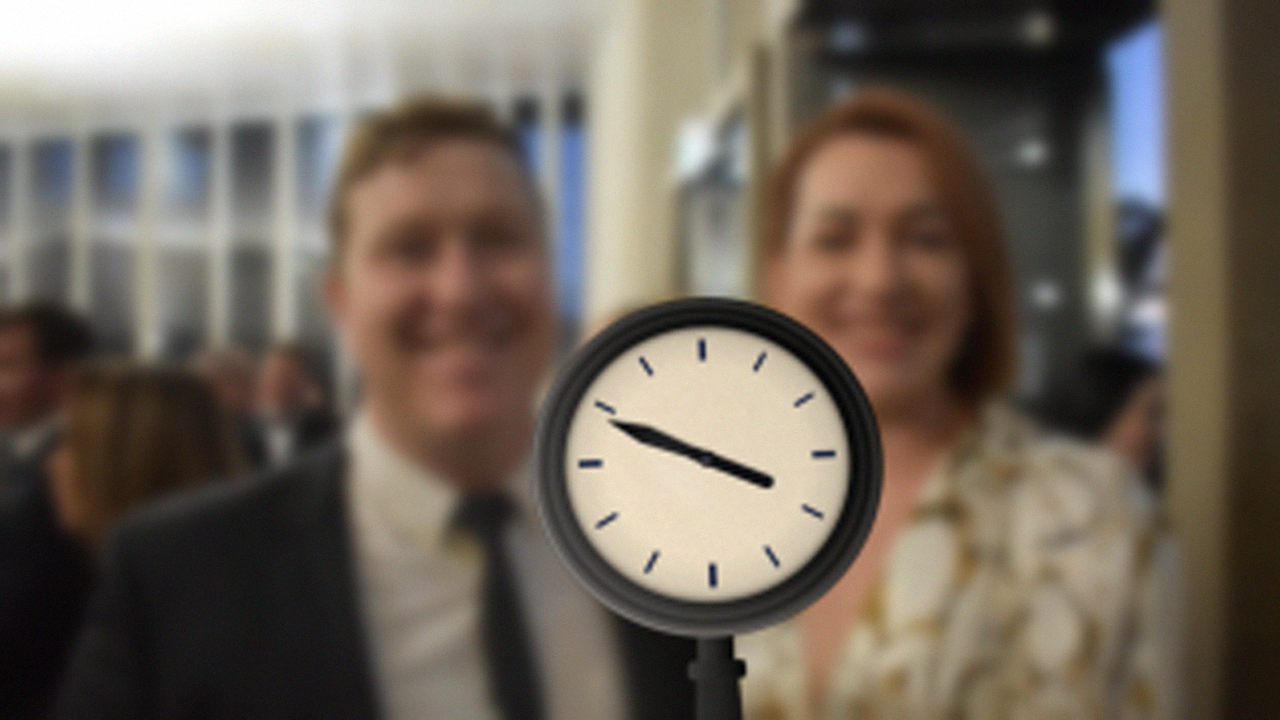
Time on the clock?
3:49
